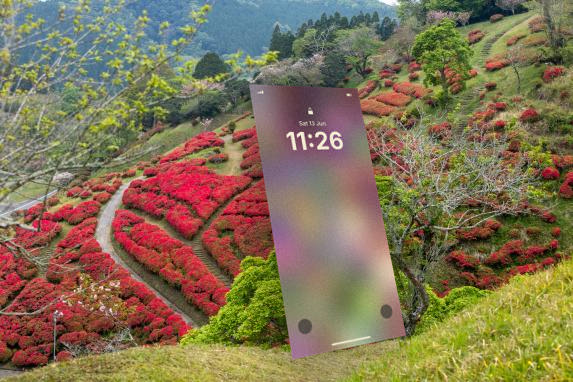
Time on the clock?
11:26
